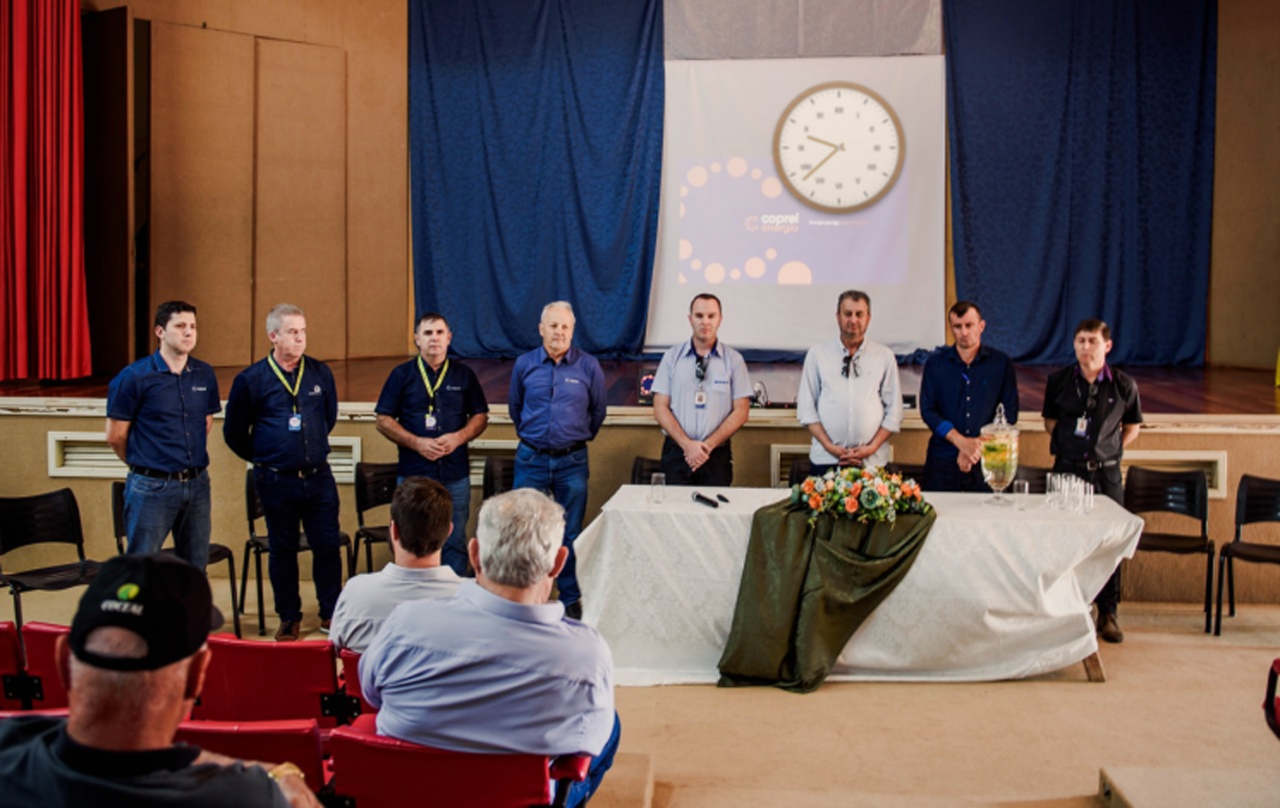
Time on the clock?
9:38
